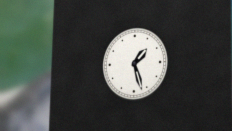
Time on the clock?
1:27
